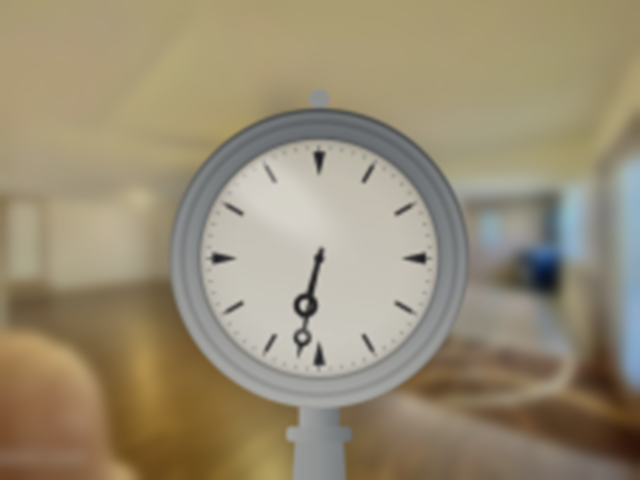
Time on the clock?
6:32
